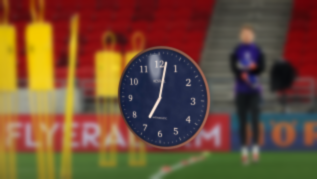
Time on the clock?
7:02
